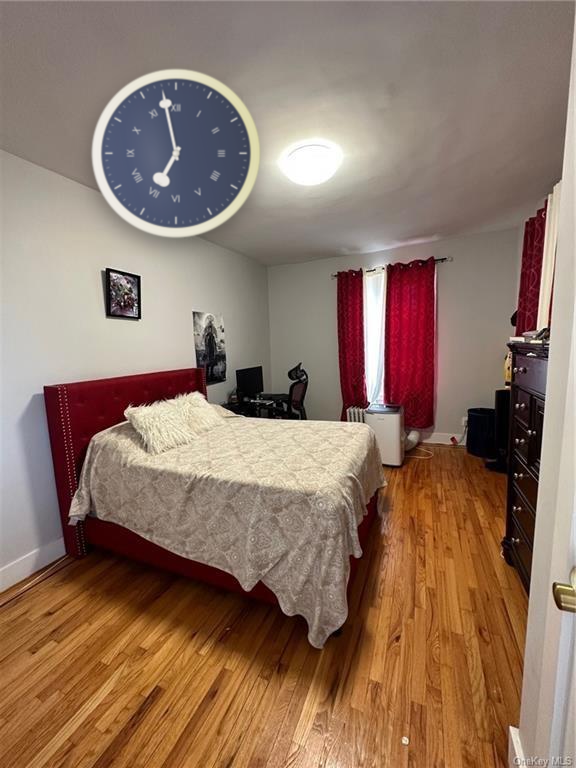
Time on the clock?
6:58
